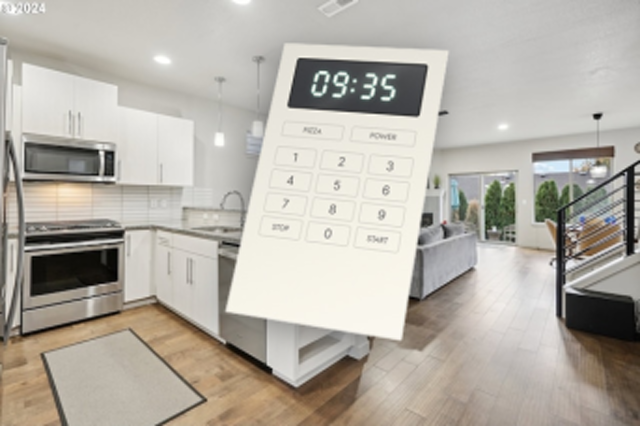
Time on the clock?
9:35
